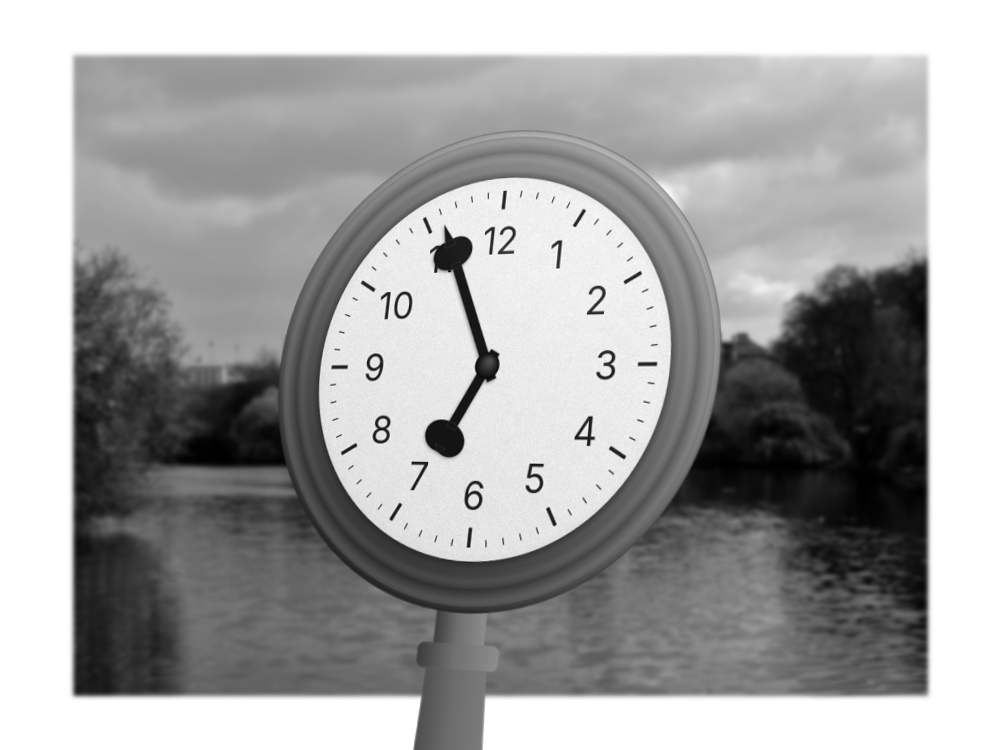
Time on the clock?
6:56
